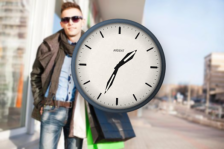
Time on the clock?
1:34
